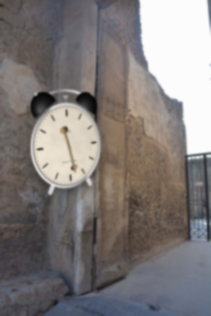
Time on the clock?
11:28
